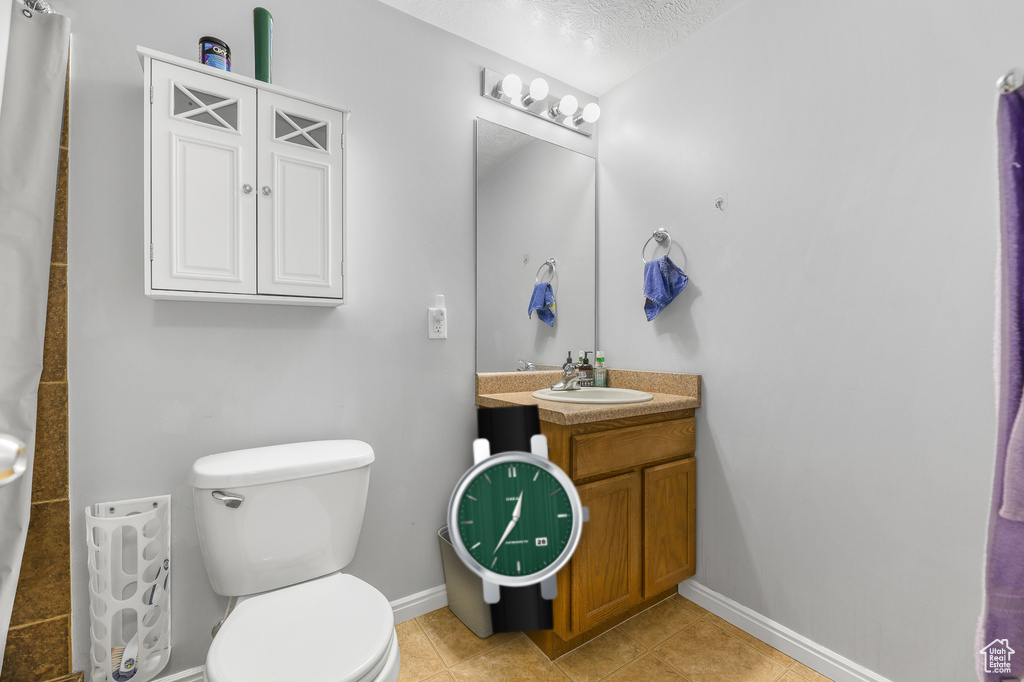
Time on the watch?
12:36
